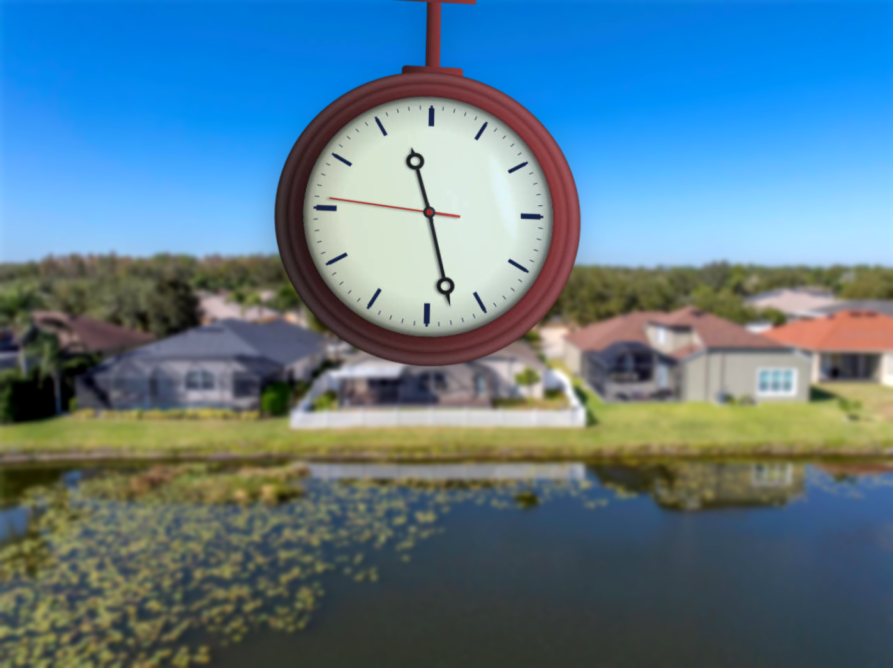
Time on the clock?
11:27:46
